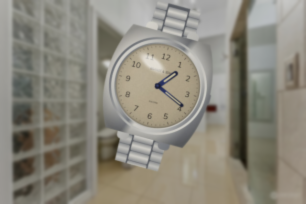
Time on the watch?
1:19
